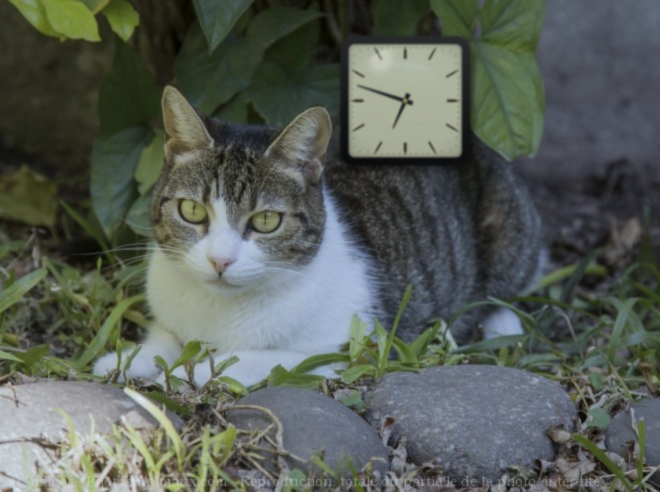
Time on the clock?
6:48
